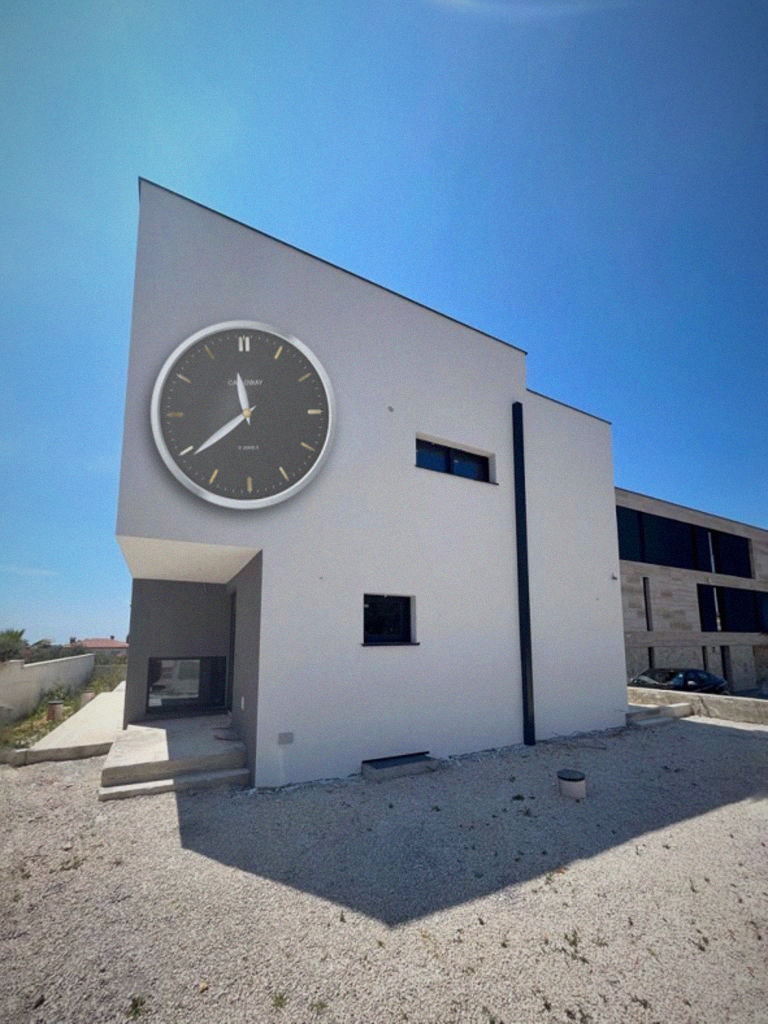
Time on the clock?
11:39
